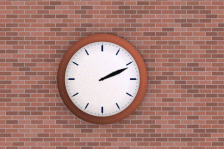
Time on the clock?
2:11
